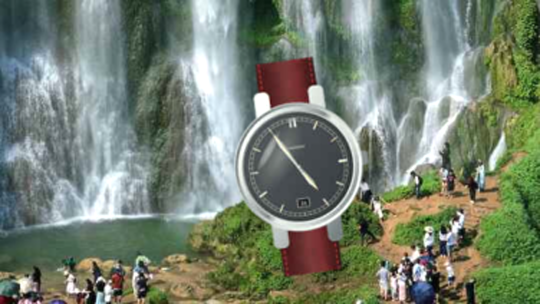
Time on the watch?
4:55
